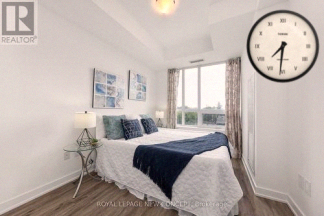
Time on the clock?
7:31
